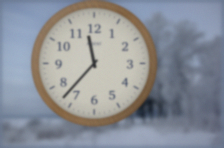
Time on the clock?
11:37
